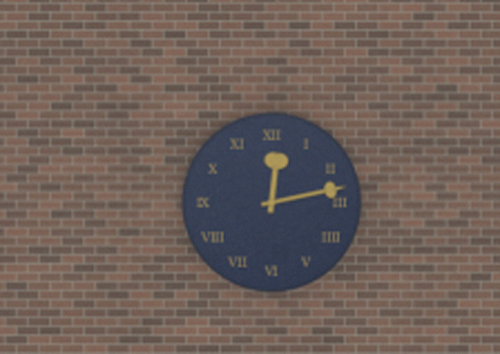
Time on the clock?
12:13
